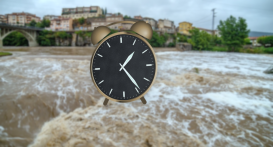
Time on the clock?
1:24
